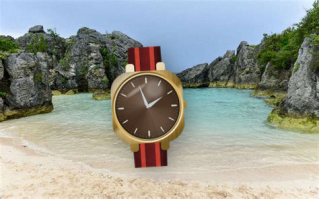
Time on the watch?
1:57
